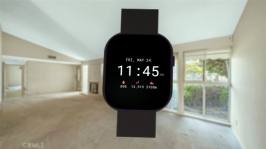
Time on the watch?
11:45
